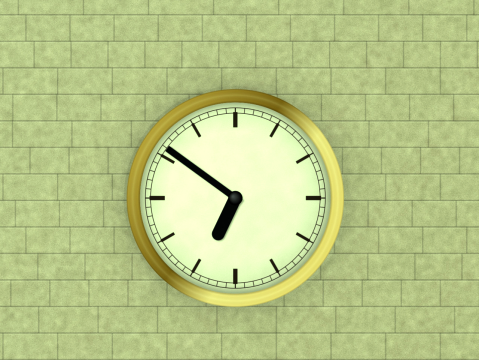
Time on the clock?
6:51
